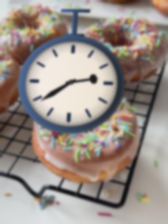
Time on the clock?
2:39
